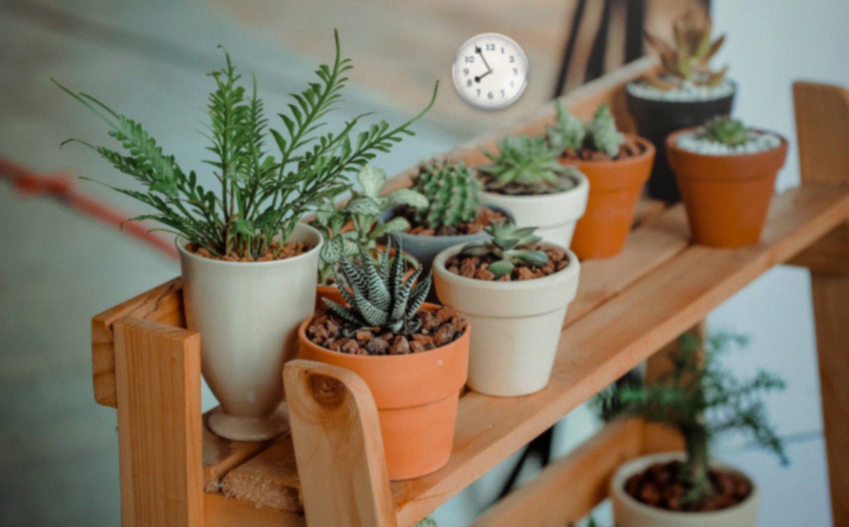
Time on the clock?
7:55
